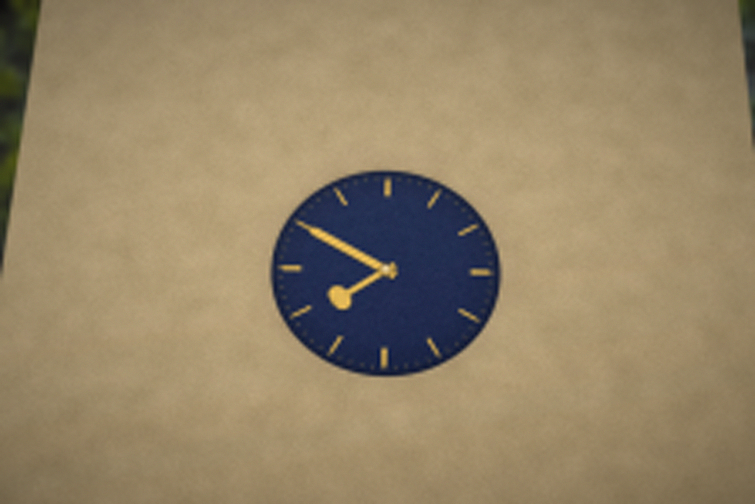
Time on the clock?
7:50
